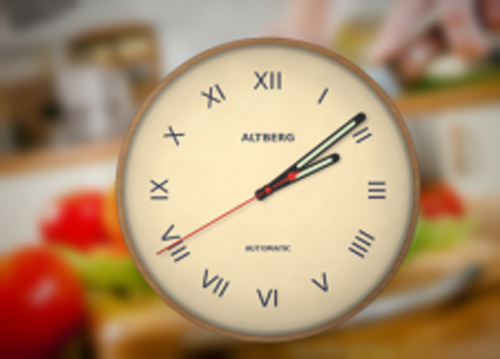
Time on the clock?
2:08:40
